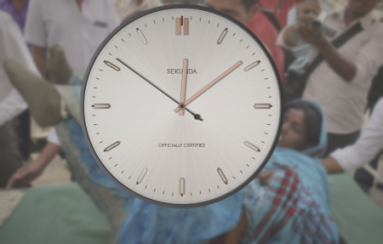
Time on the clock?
12:08:51
